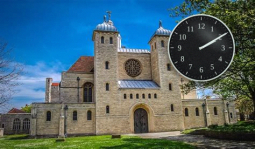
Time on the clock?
2:10
